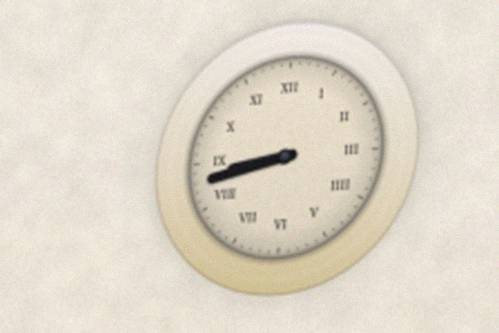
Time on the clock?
8:43
